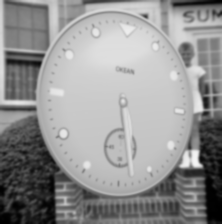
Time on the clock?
5:28
